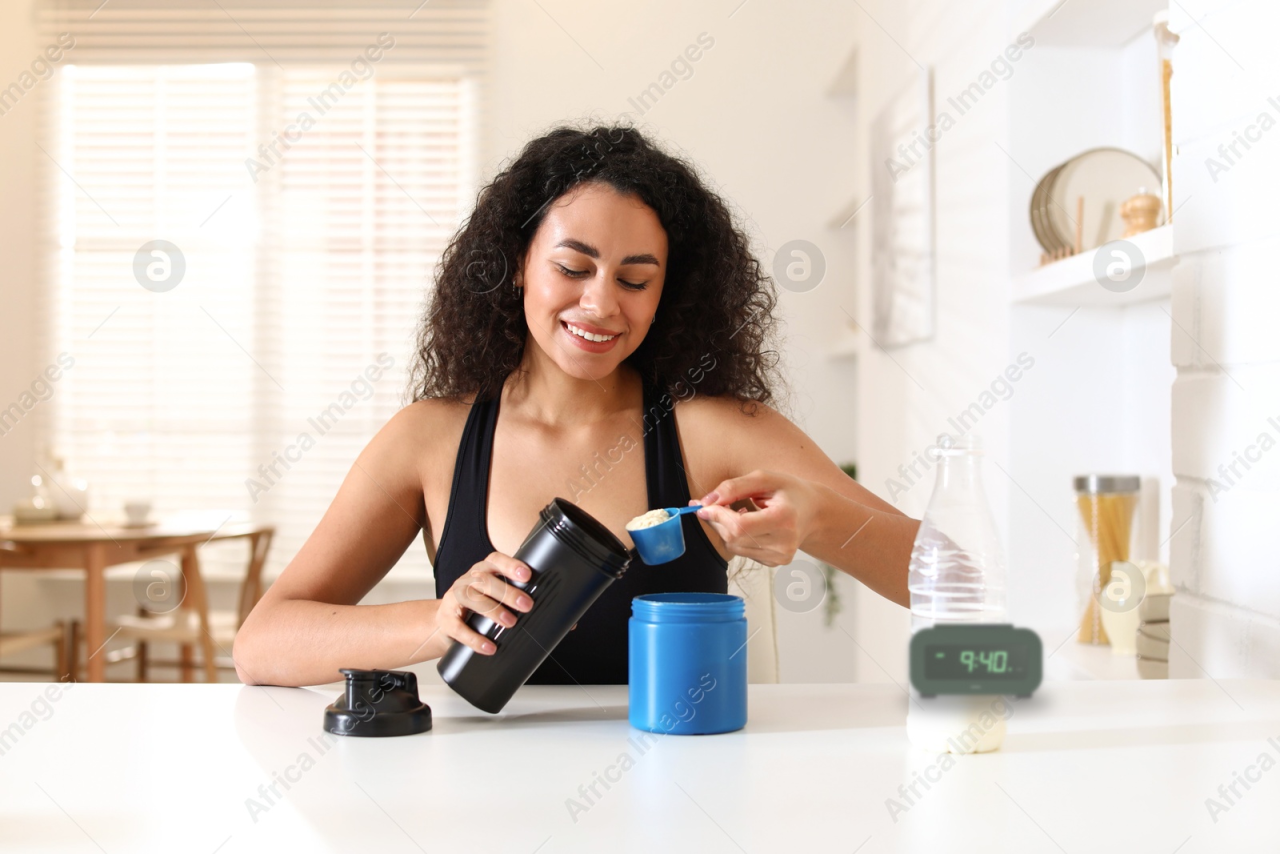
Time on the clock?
9:40
